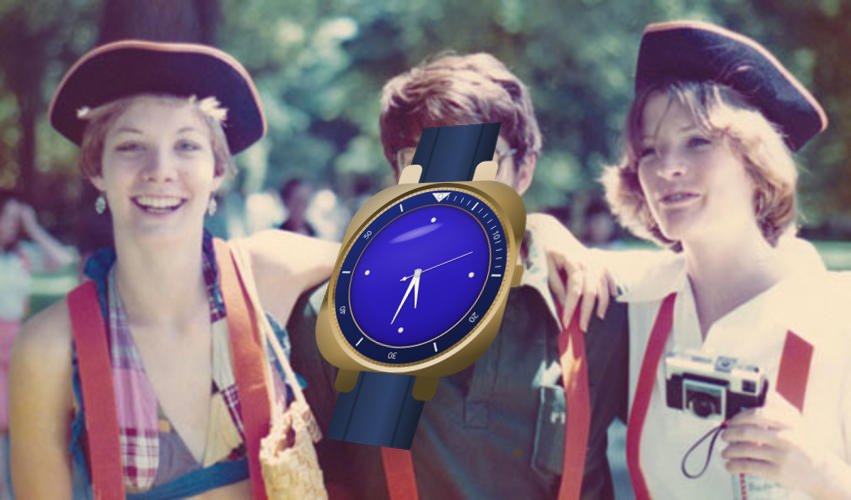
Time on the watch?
5:32:11
